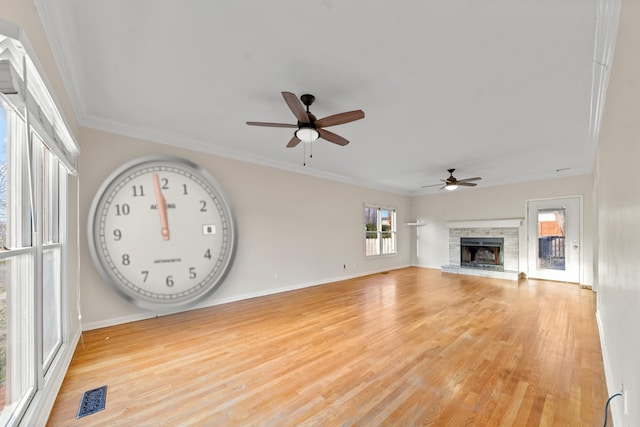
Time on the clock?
11:59
